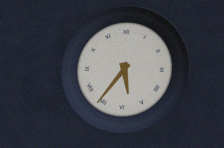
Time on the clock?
5:36
